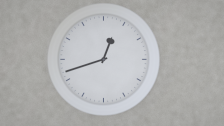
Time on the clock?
12:42
